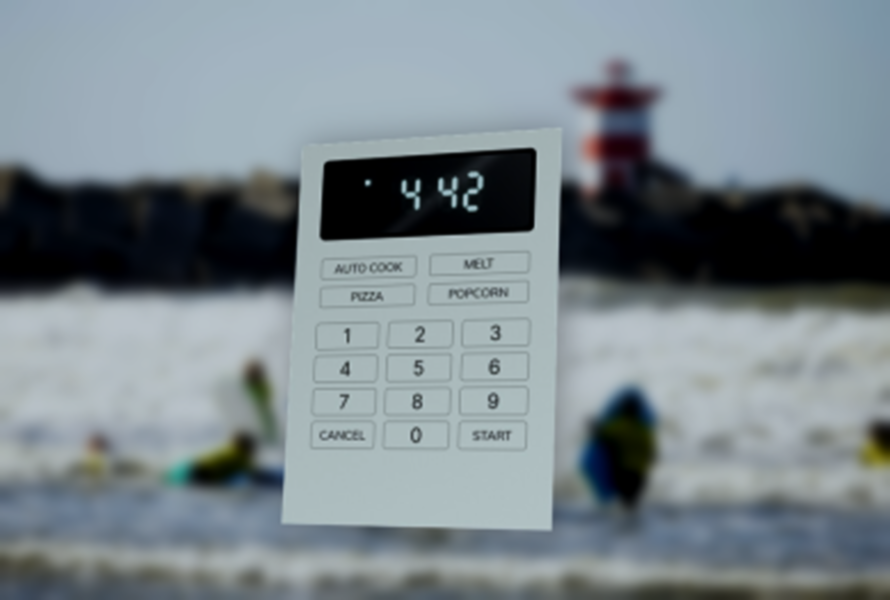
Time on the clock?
4:42
